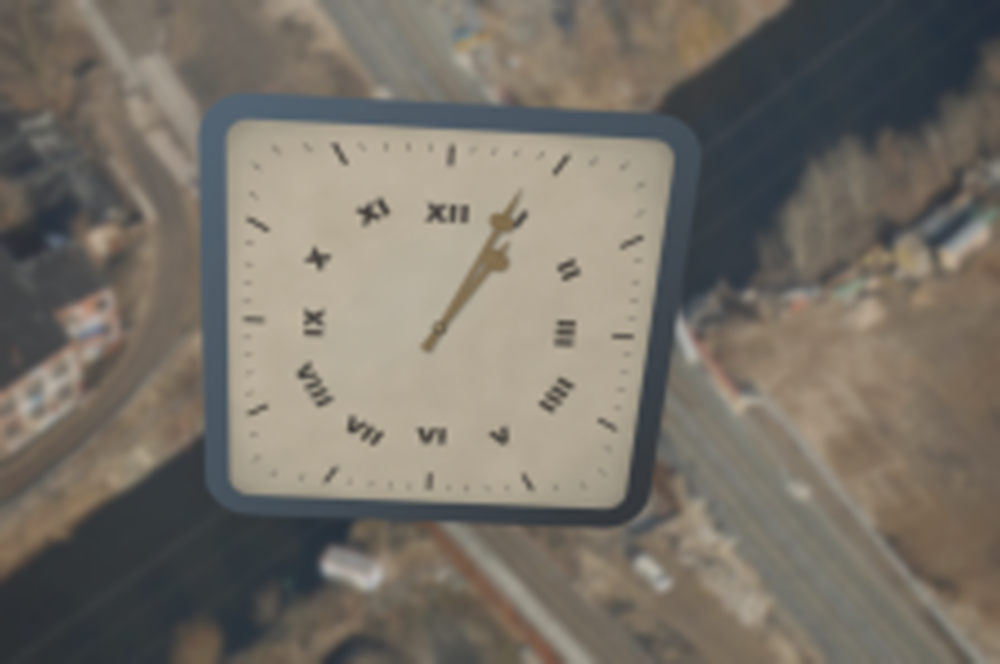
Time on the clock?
1:04
